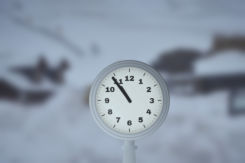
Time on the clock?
10:54
